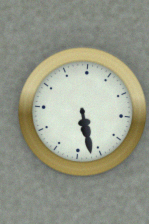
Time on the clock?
5:27
